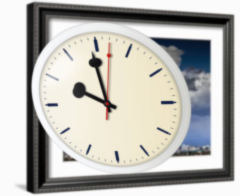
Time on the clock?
9:59:02
